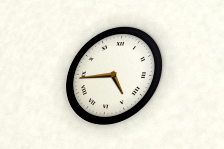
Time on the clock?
4:44
